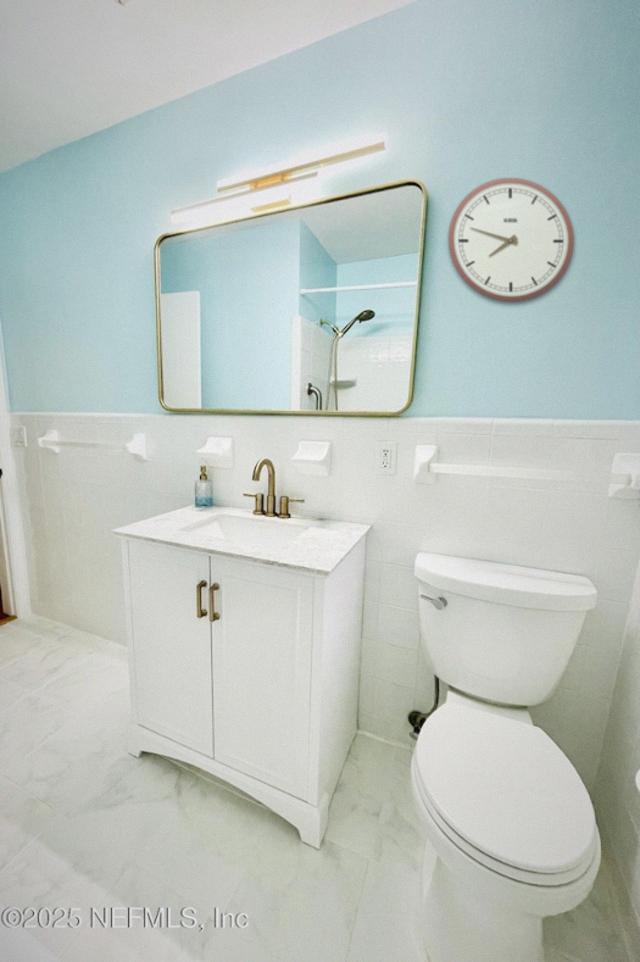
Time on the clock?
7:48
